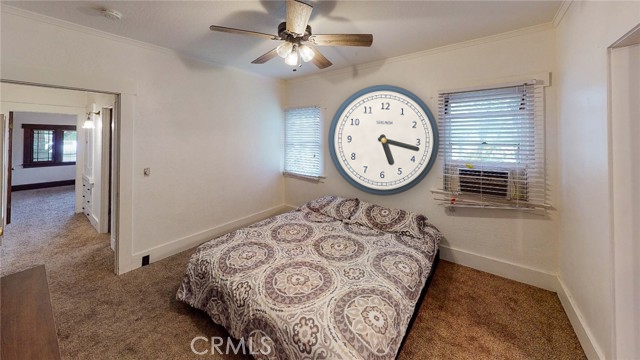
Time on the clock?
5:17
